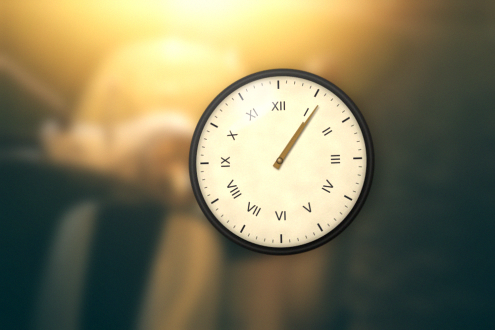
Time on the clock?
1:06
